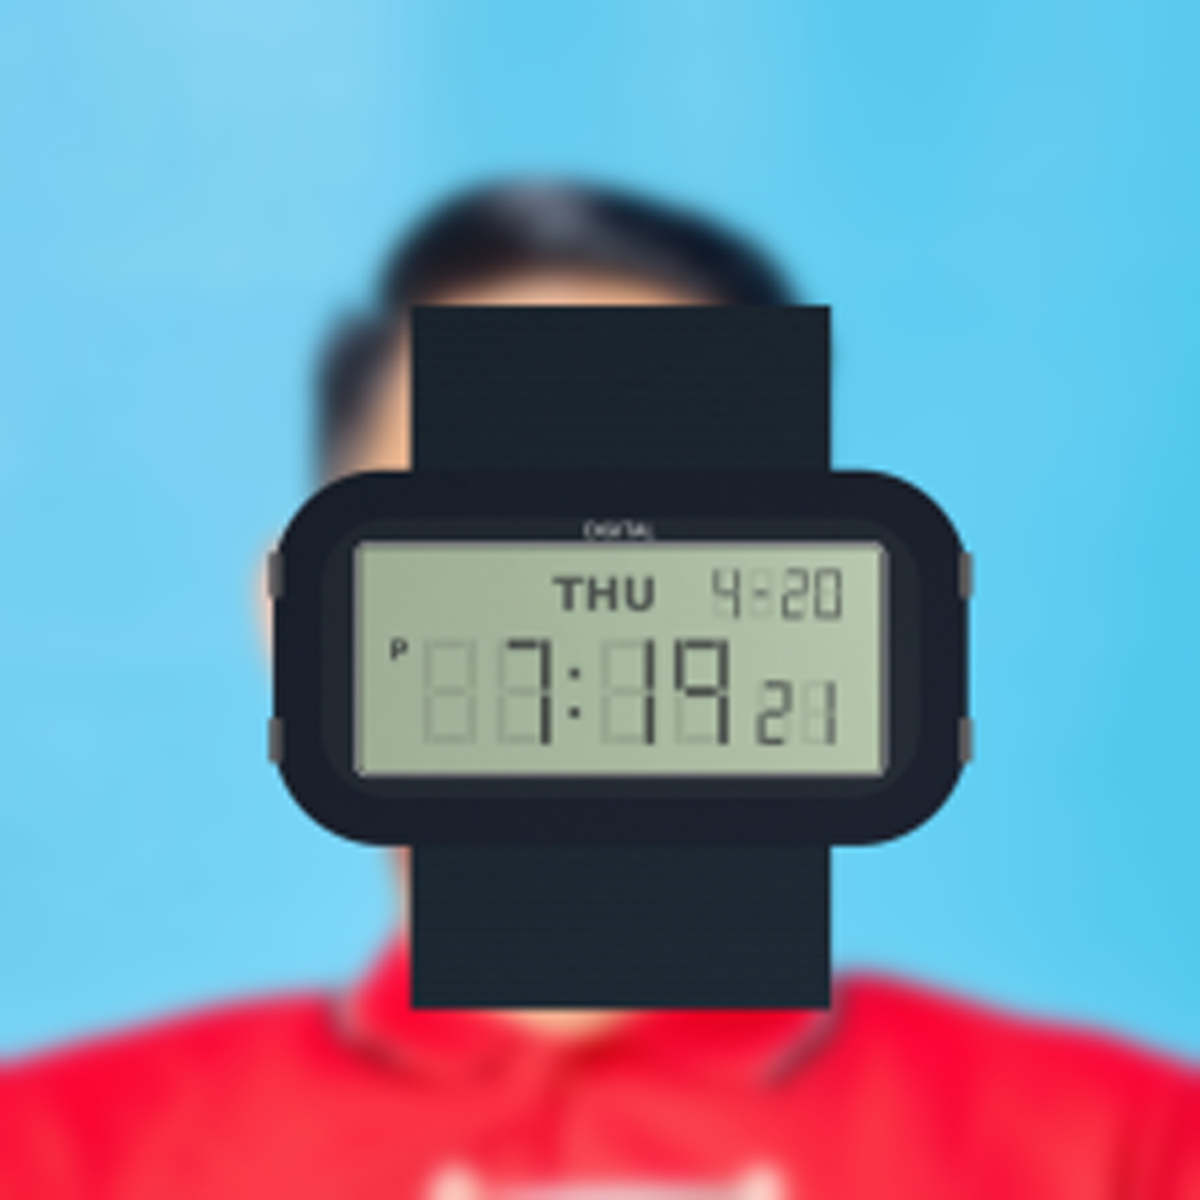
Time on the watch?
7:19:21
